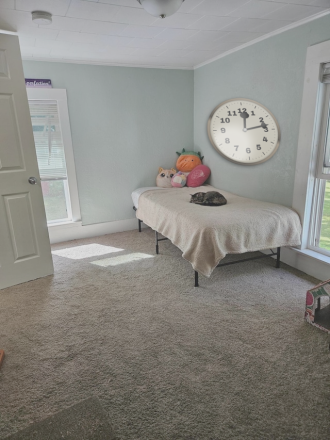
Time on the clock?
12:13
